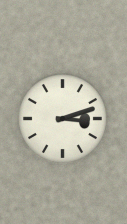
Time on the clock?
3:12
